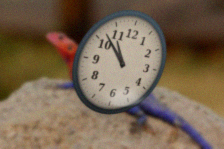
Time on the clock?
10:52
